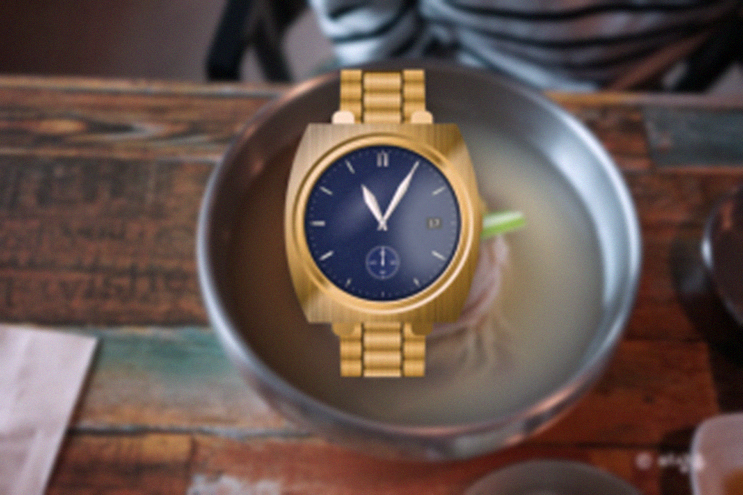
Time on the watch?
11:05
